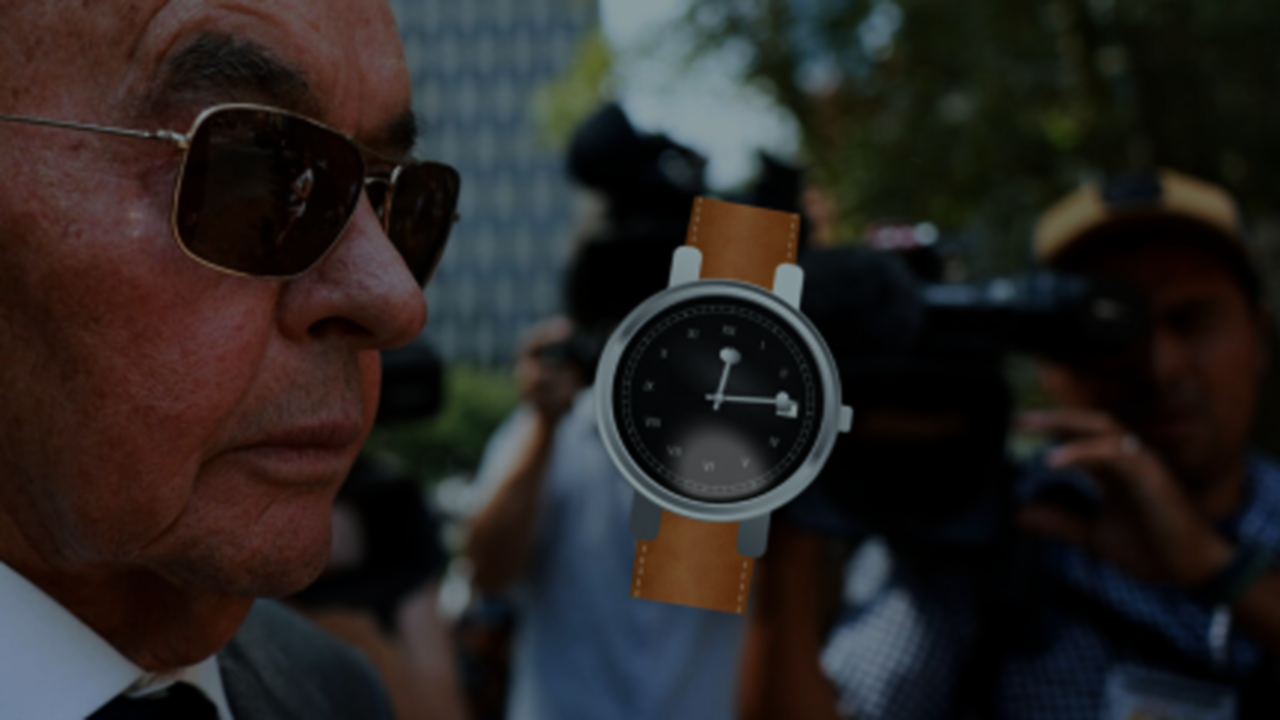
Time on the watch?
12:14
